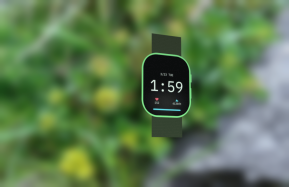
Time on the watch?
1:59
